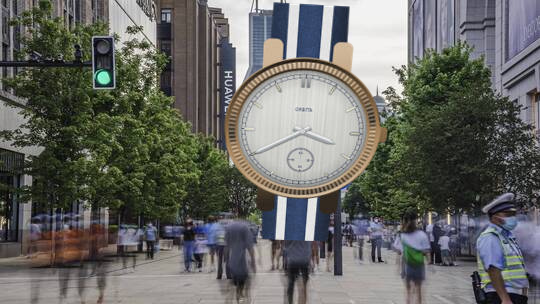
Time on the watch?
3:40
